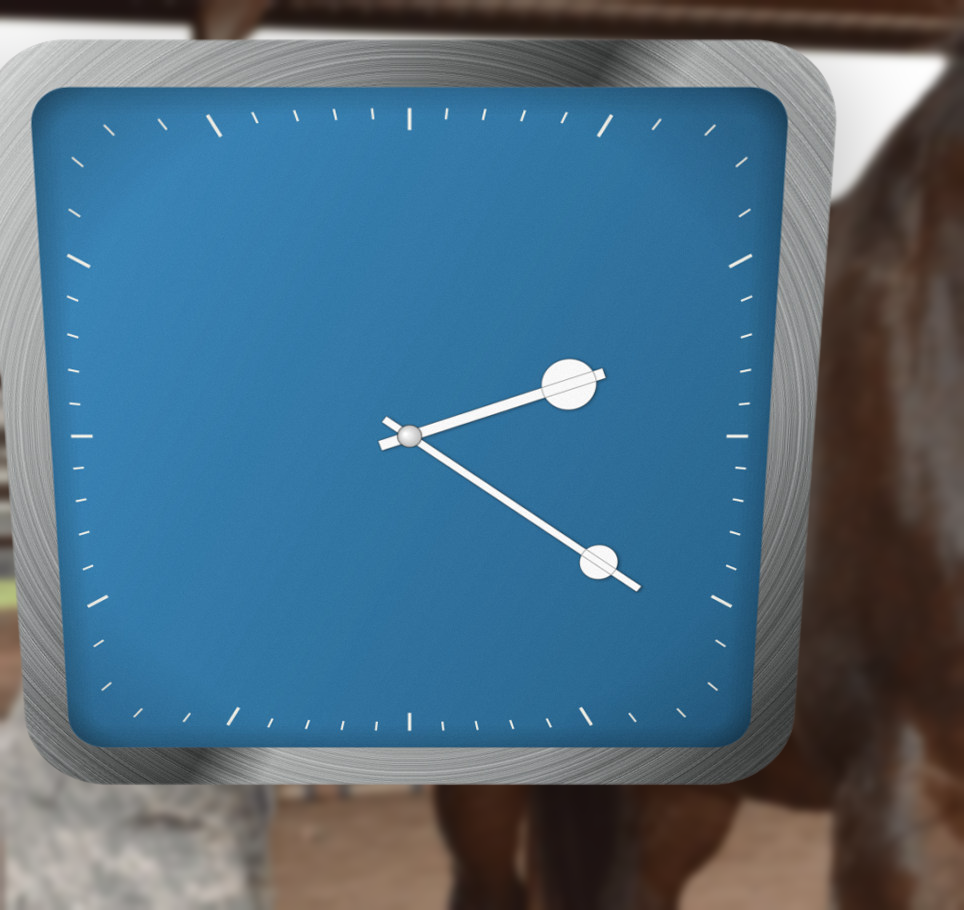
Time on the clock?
2:21
